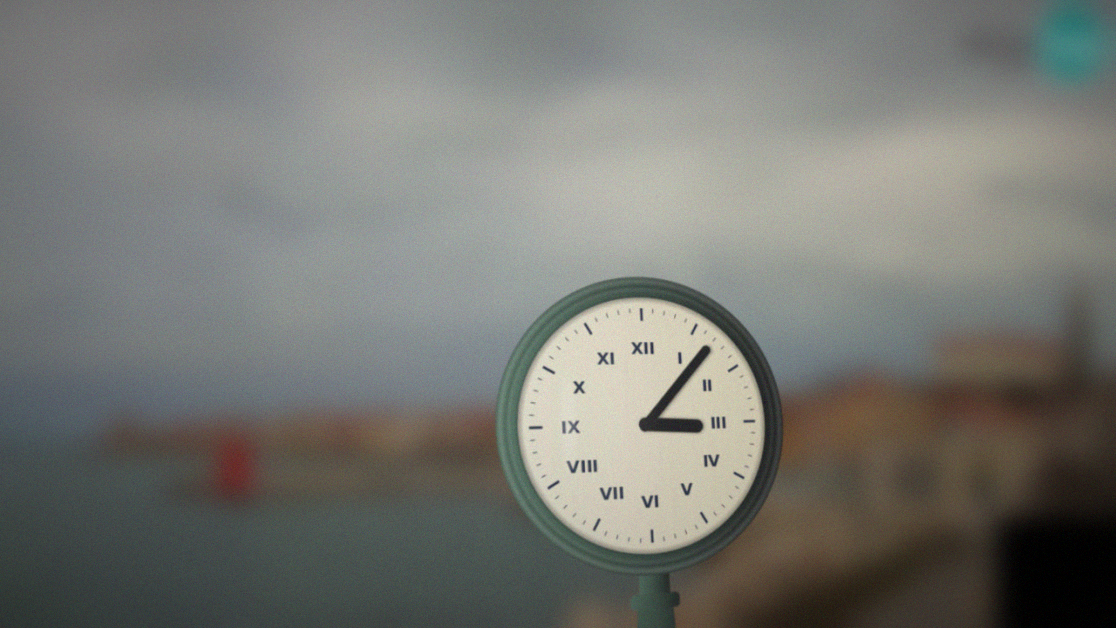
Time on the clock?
3:07
